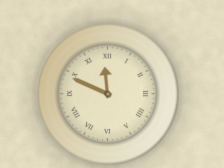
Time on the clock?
11:49
